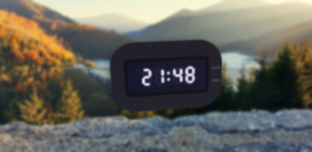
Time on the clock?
21:48
